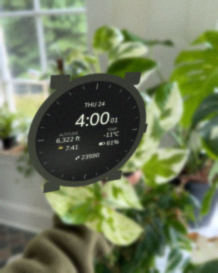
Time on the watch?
4:00
